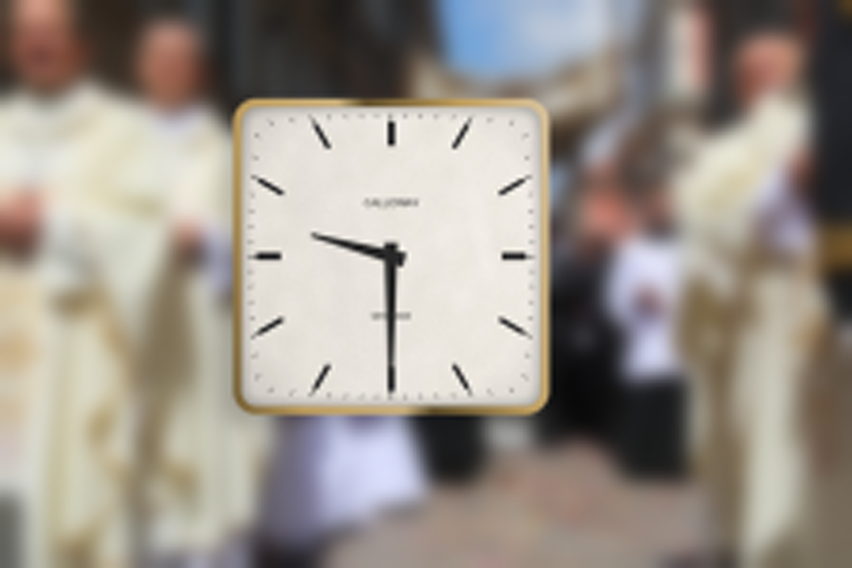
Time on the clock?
9:30
